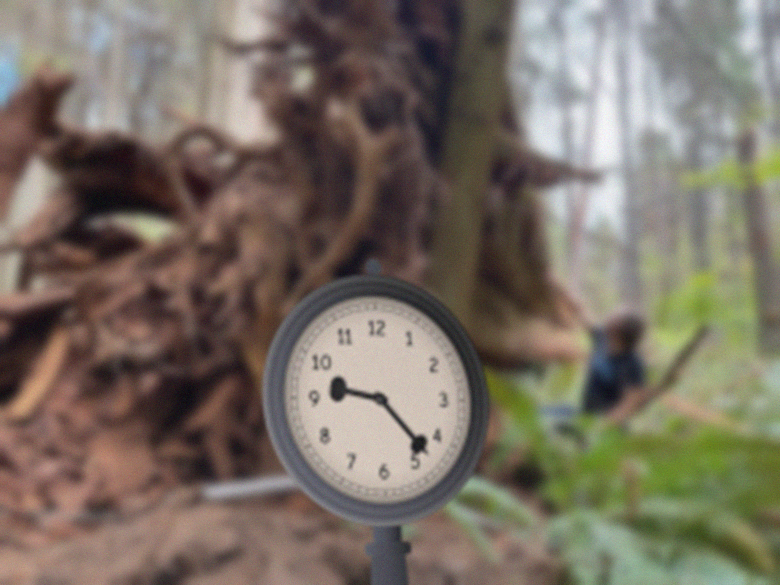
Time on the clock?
9:23
